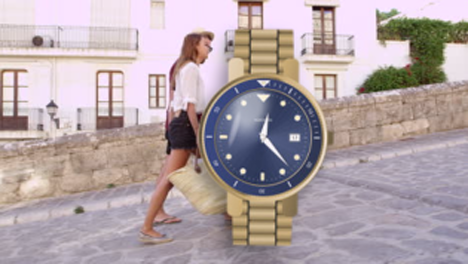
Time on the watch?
12:23
